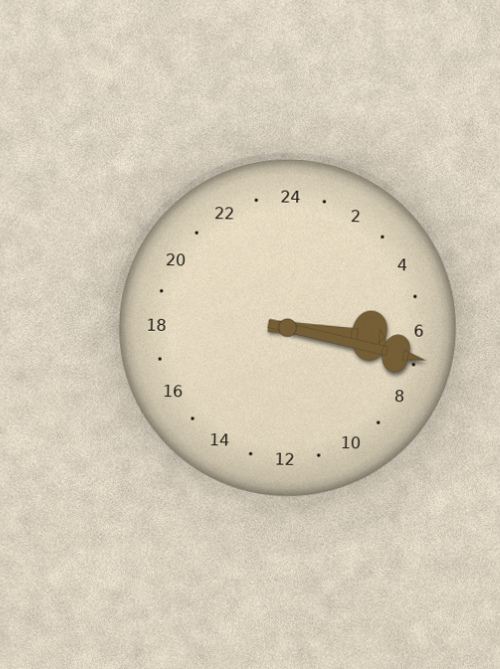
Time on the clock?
6:17
